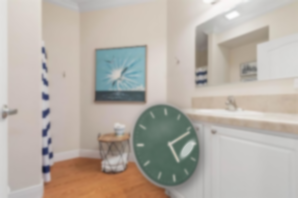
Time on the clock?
5:11
